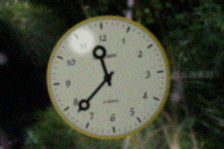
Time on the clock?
11:38
